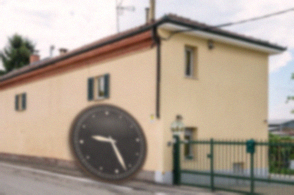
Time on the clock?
9:27
